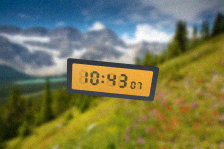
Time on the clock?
10:43:07
